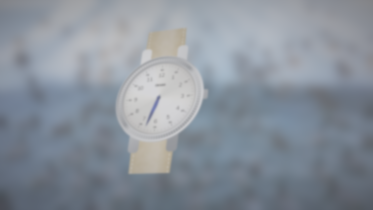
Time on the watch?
6:33
